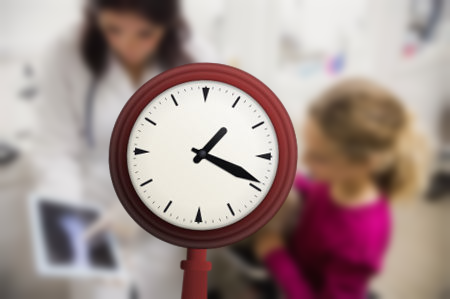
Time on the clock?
1:19
